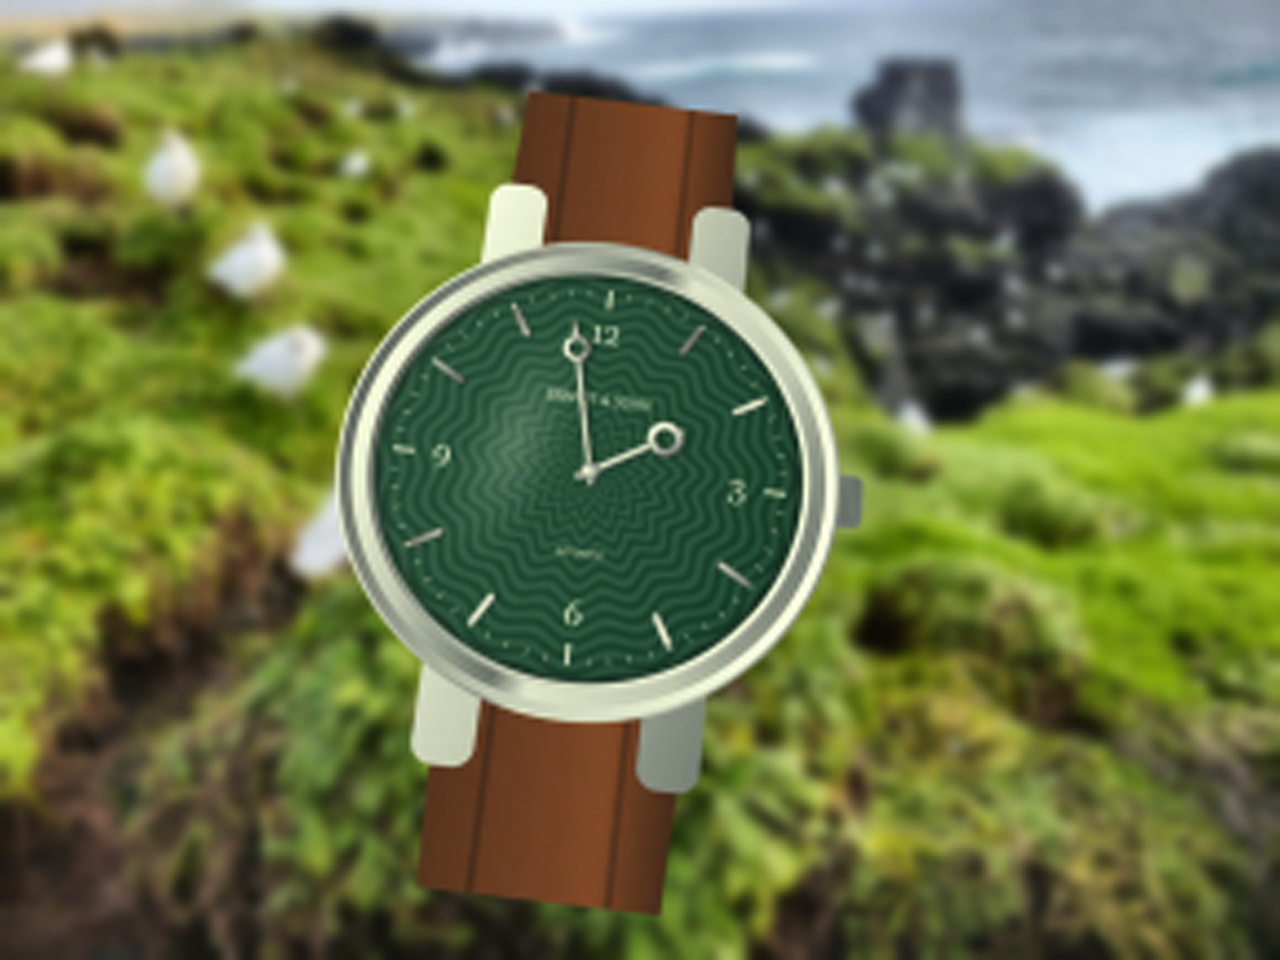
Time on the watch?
1:58
